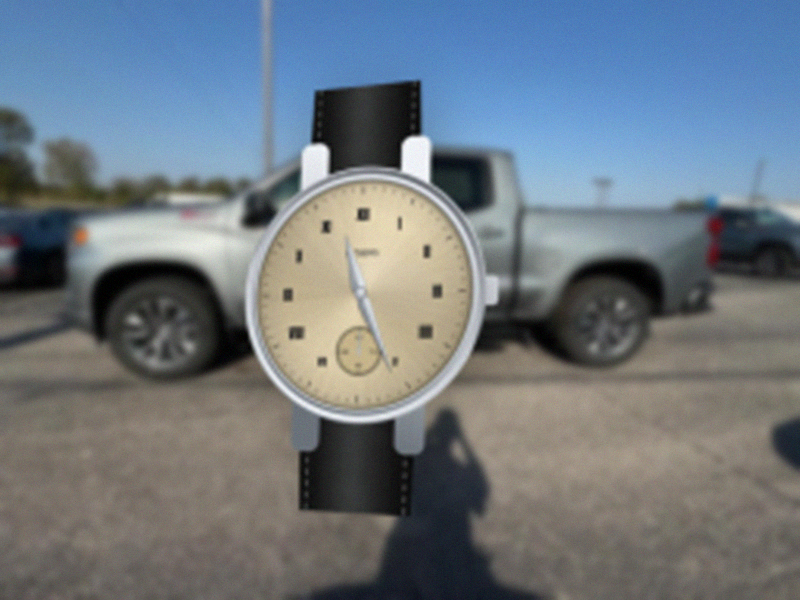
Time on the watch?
11:26
